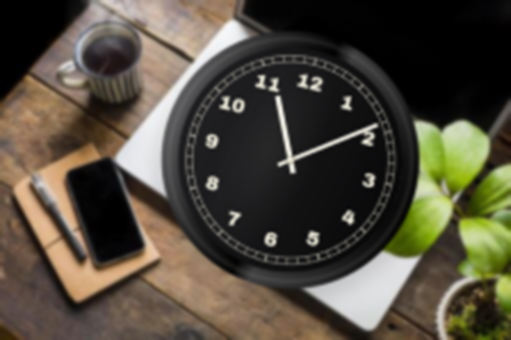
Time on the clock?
11:09
